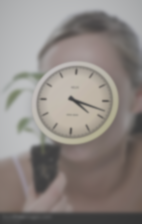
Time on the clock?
4:18
